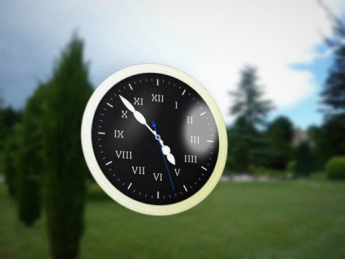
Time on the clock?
4:52:27
